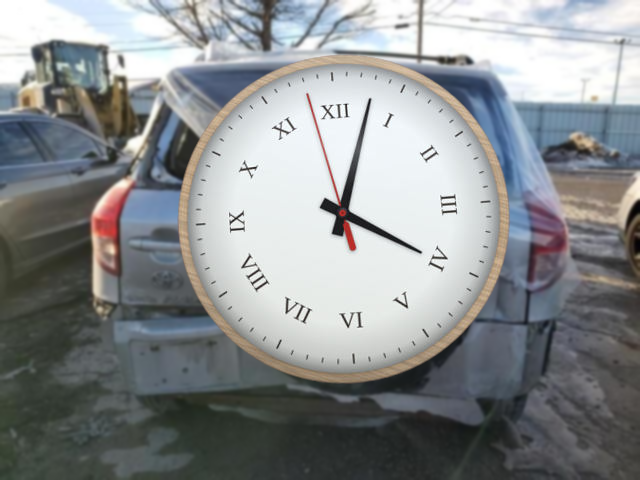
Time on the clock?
4:02:58
